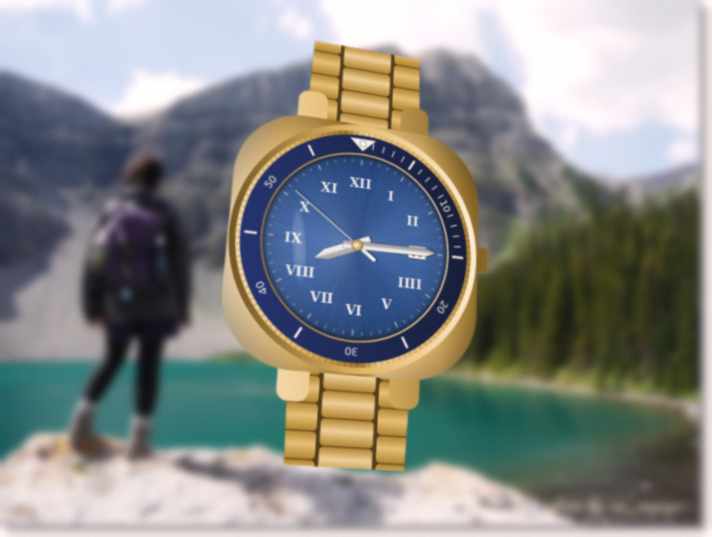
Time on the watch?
8:14:51
